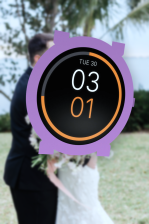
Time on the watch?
3:01
